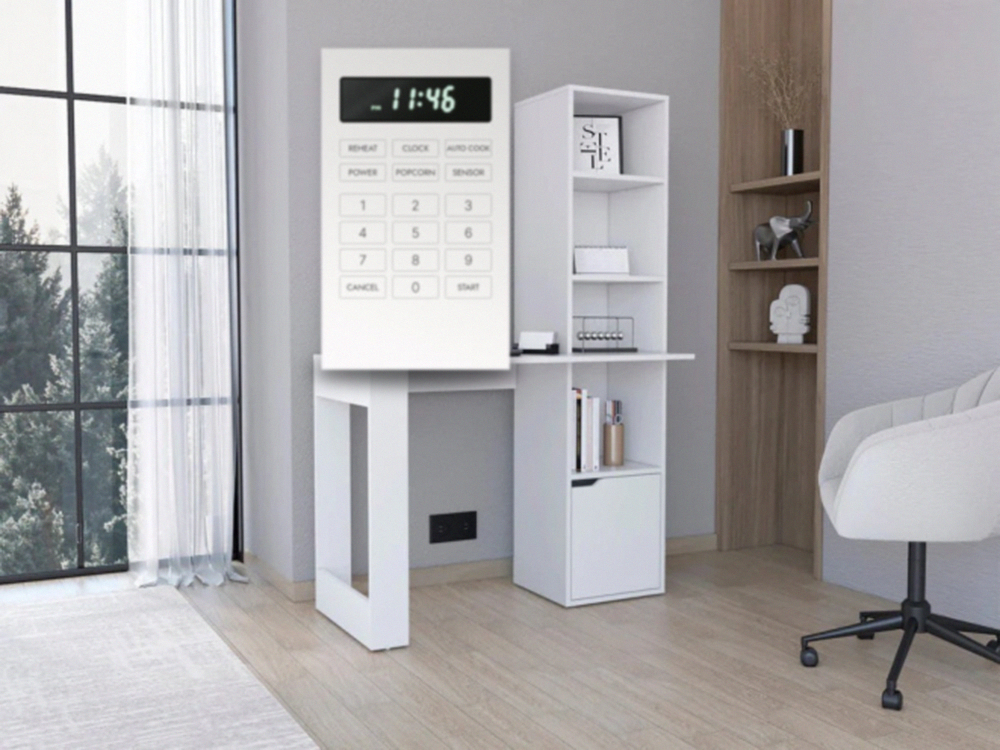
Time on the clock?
11:46
